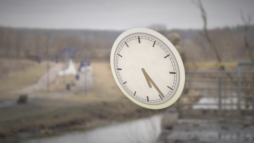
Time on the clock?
5:24
